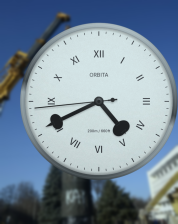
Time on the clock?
4:40:44
